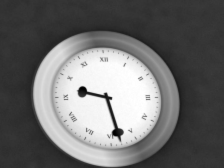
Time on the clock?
9:28
